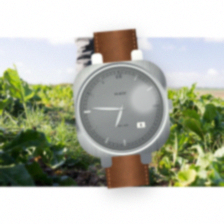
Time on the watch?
6:46
